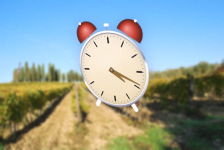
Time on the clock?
4:19
